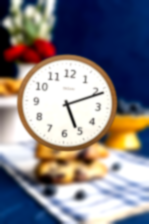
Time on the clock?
5:11
